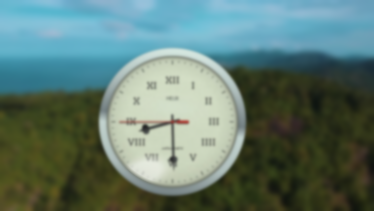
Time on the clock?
8:29:45
